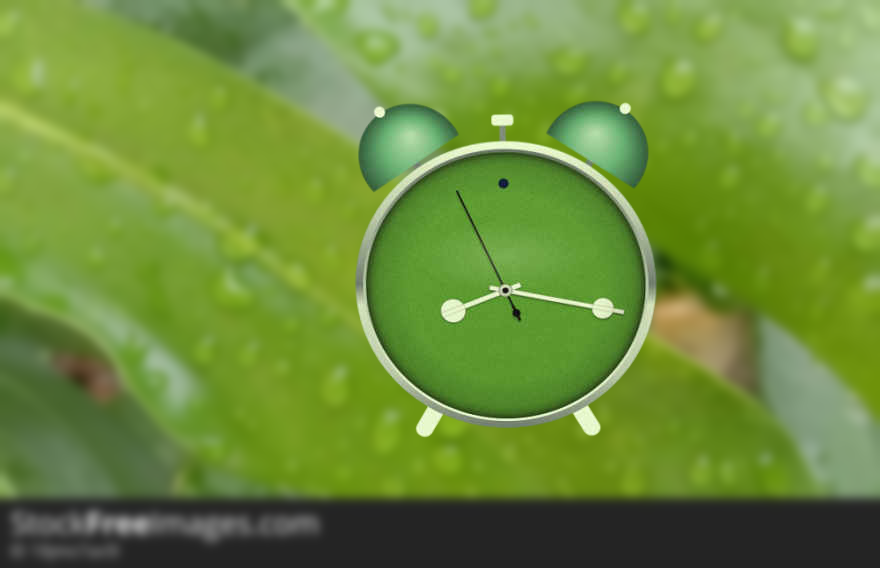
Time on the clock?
8:16:56
